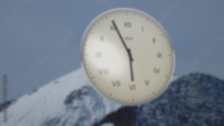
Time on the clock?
5:56
